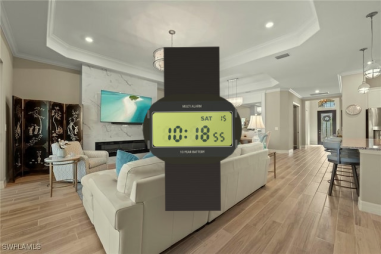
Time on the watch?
10:18:55
